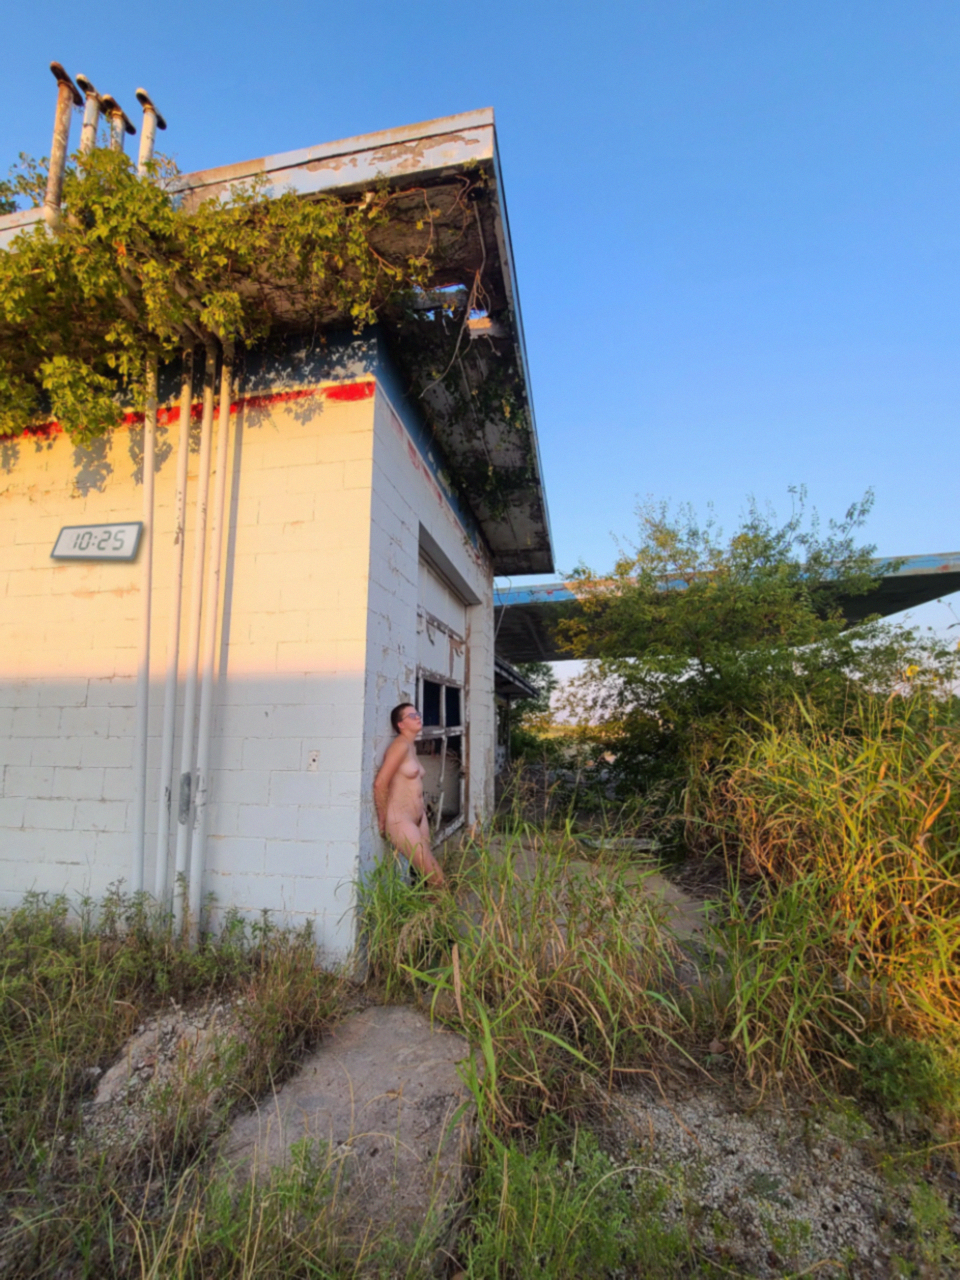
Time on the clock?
10:25
